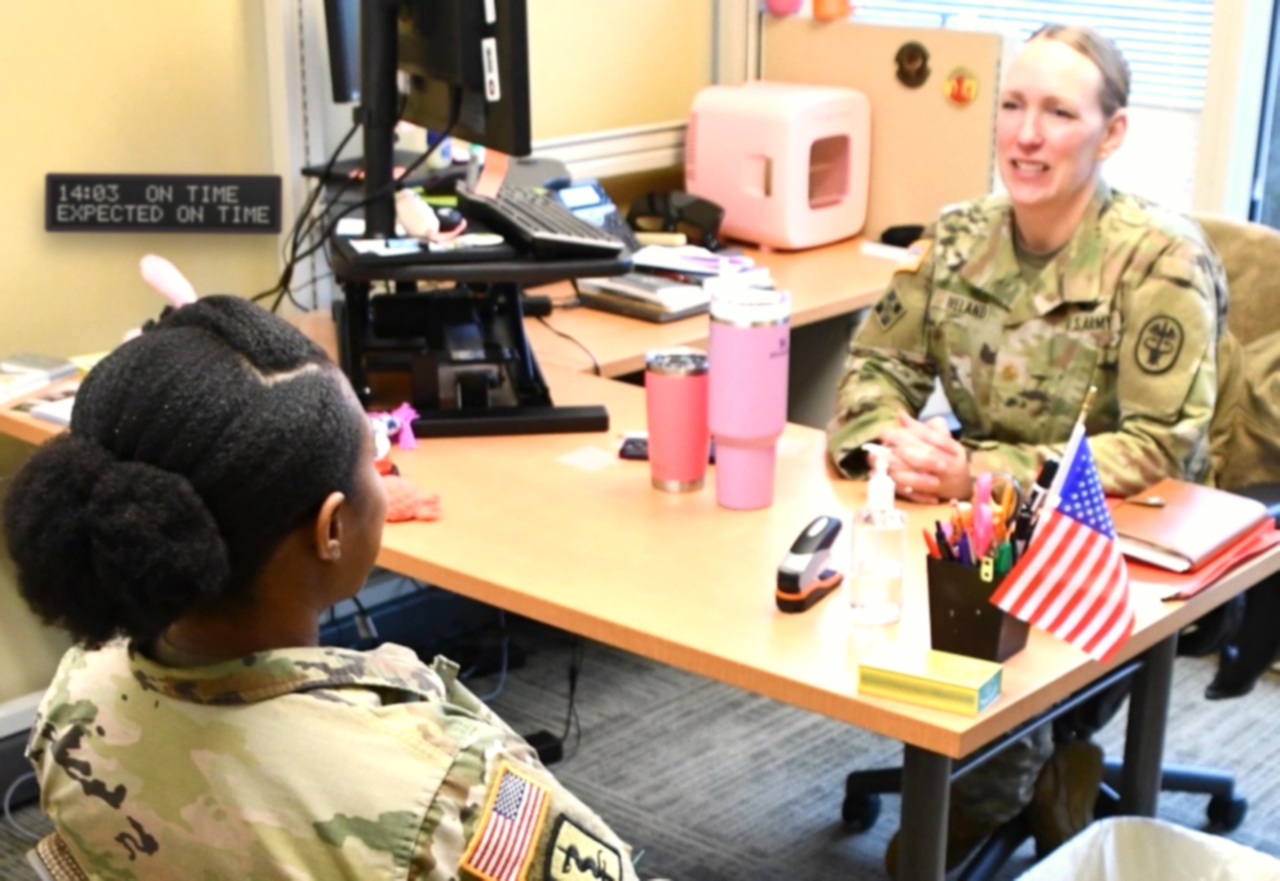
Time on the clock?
14:03
